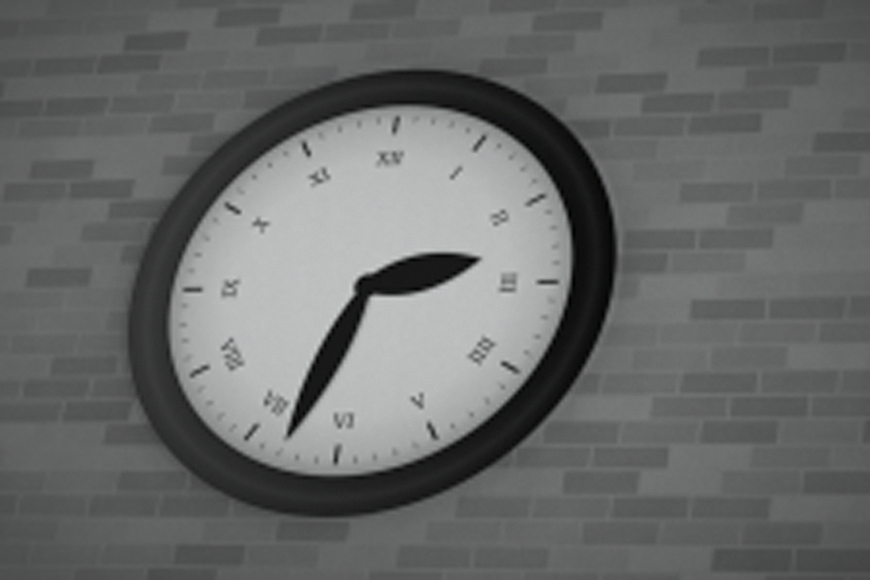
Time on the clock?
2:33
